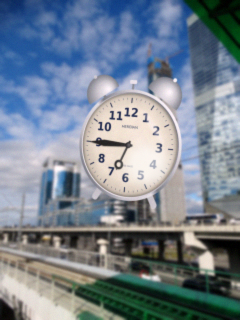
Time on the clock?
6:45
